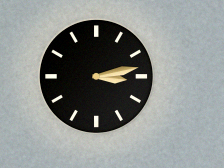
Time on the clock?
3:13
